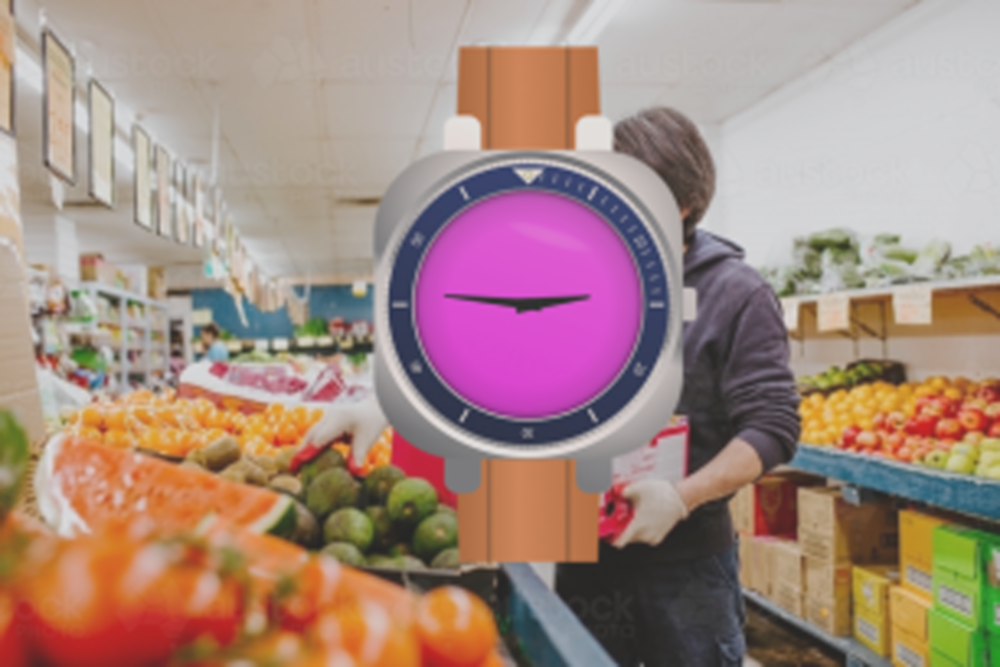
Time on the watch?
2:46
